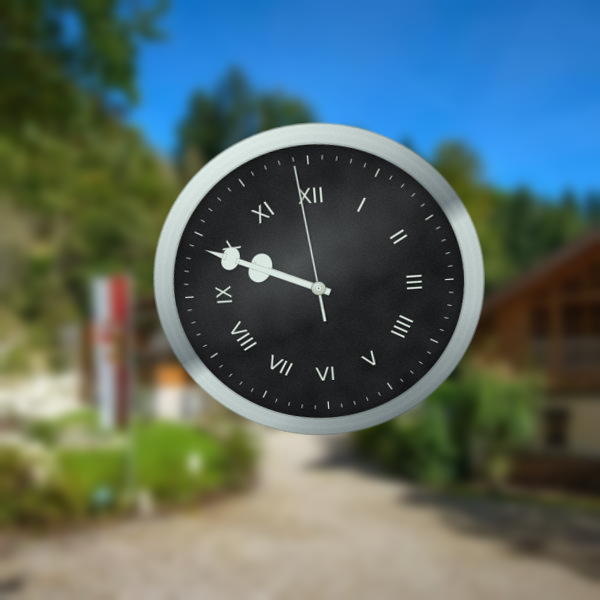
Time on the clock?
9:48:59
